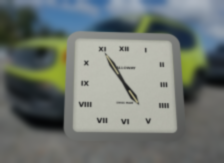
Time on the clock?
4:55
